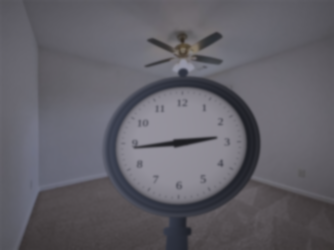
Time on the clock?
2:44
